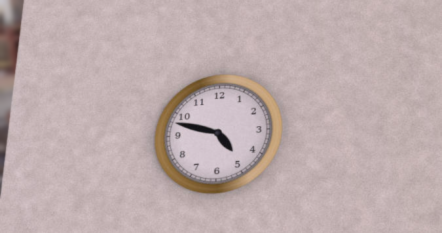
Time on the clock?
4:48
